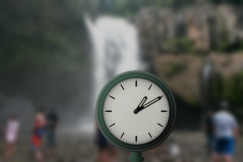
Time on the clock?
1:10
